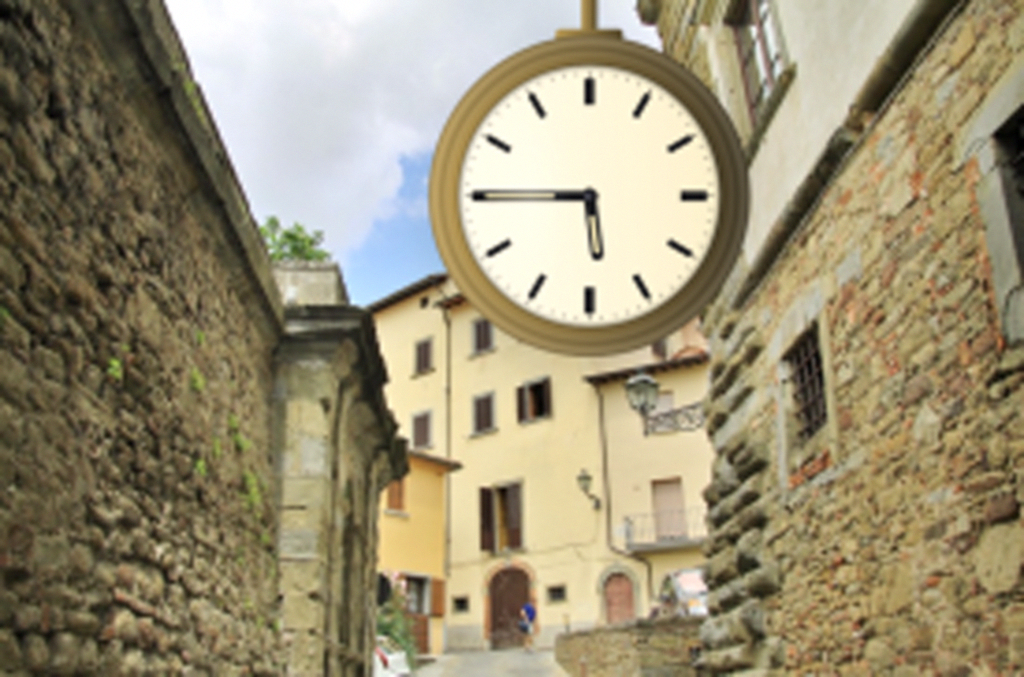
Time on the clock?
5:45
